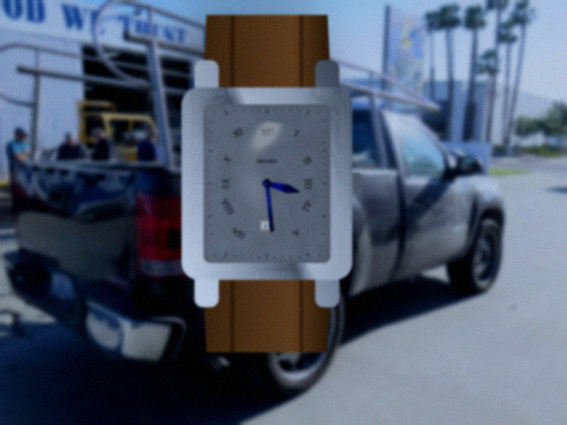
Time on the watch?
3:29
